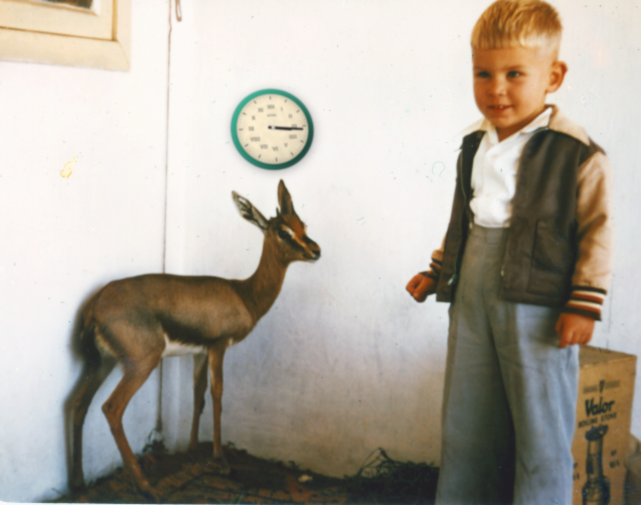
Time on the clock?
3:16
